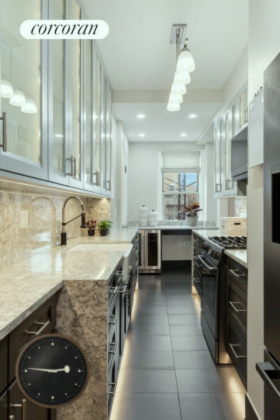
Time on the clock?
2:46
